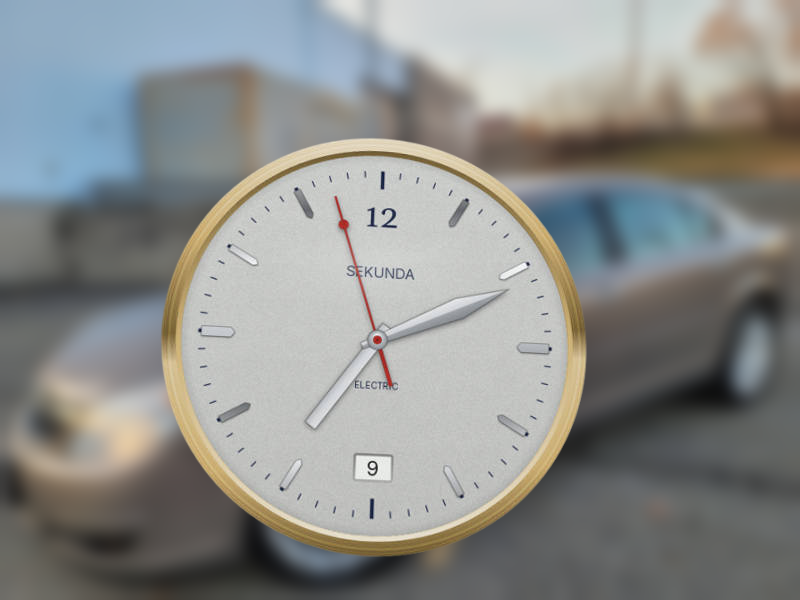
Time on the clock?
7:10:57
